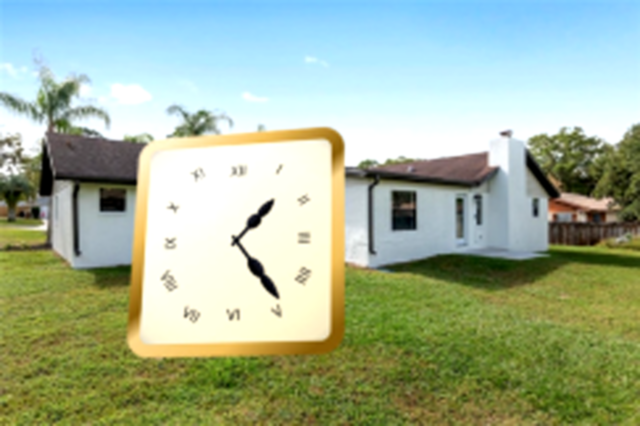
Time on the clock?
1:24
